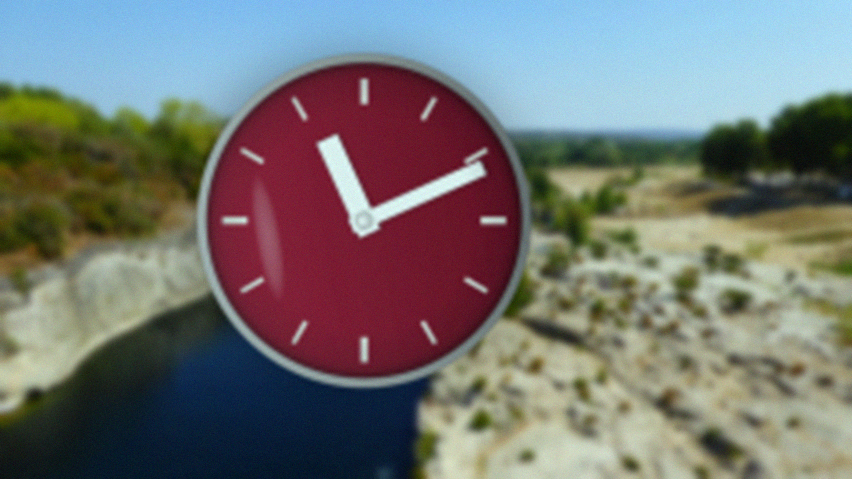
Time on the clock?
11:11
